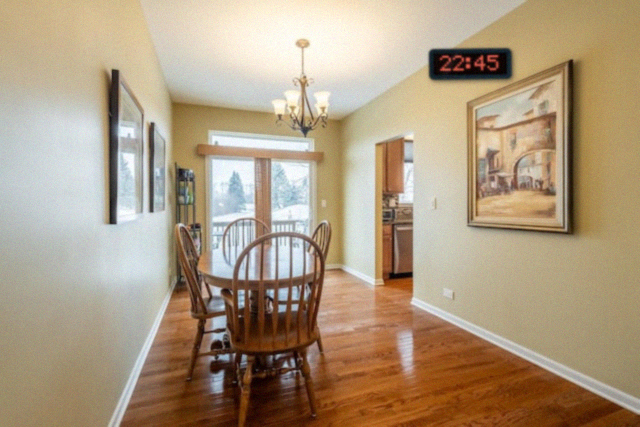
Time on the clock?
22:45
